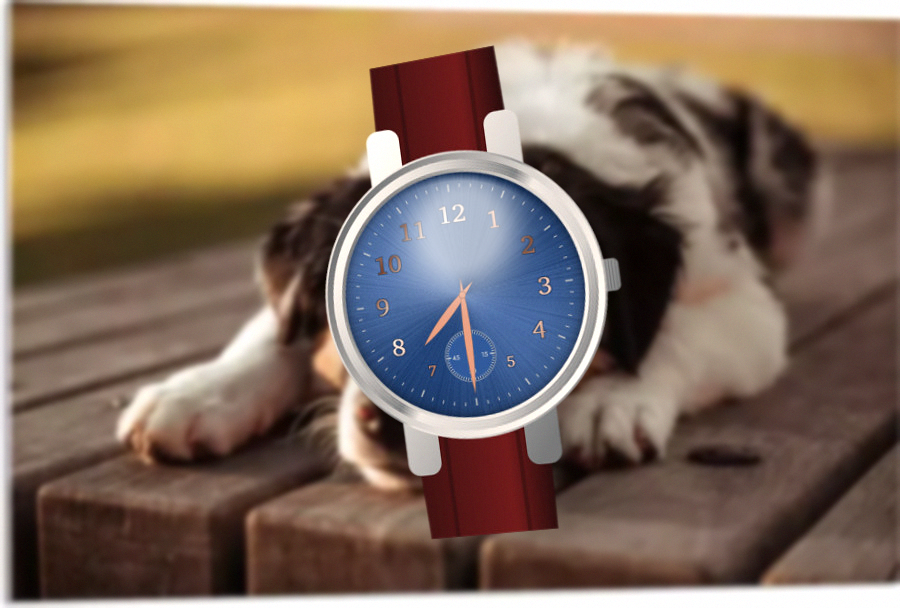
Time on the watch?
7:30
